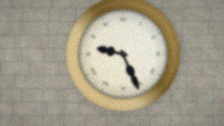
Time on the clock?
9:26
